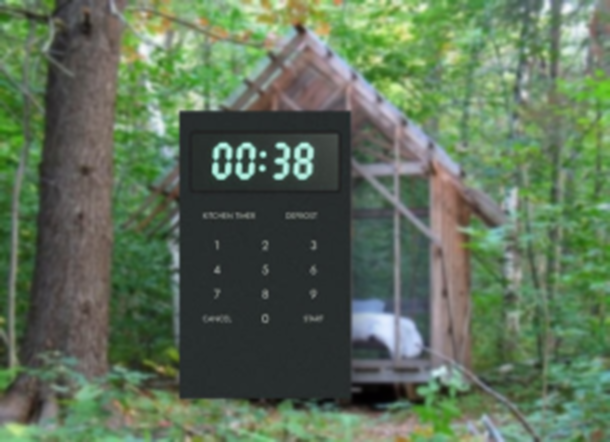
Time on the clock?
0:38
